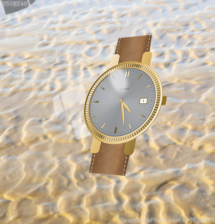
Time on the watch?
4:27
